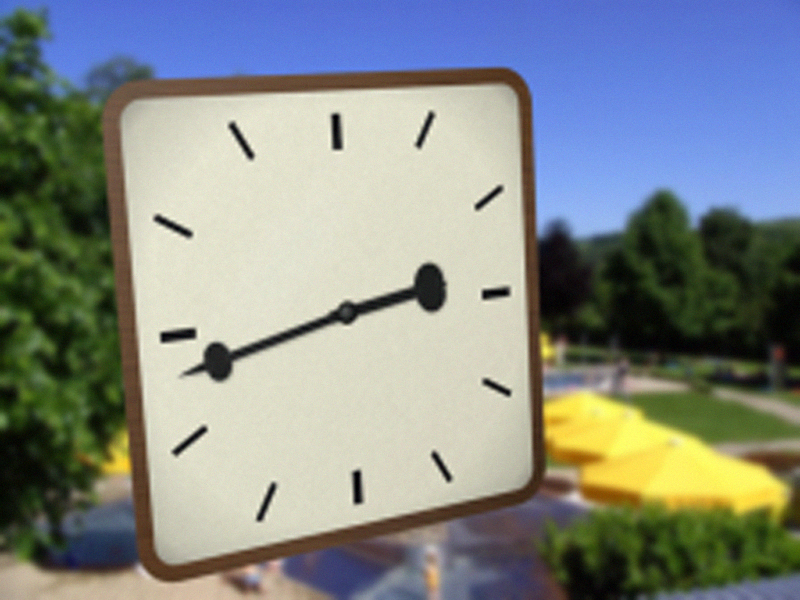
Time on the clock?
2:43
